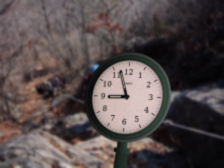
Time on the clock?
8:57
